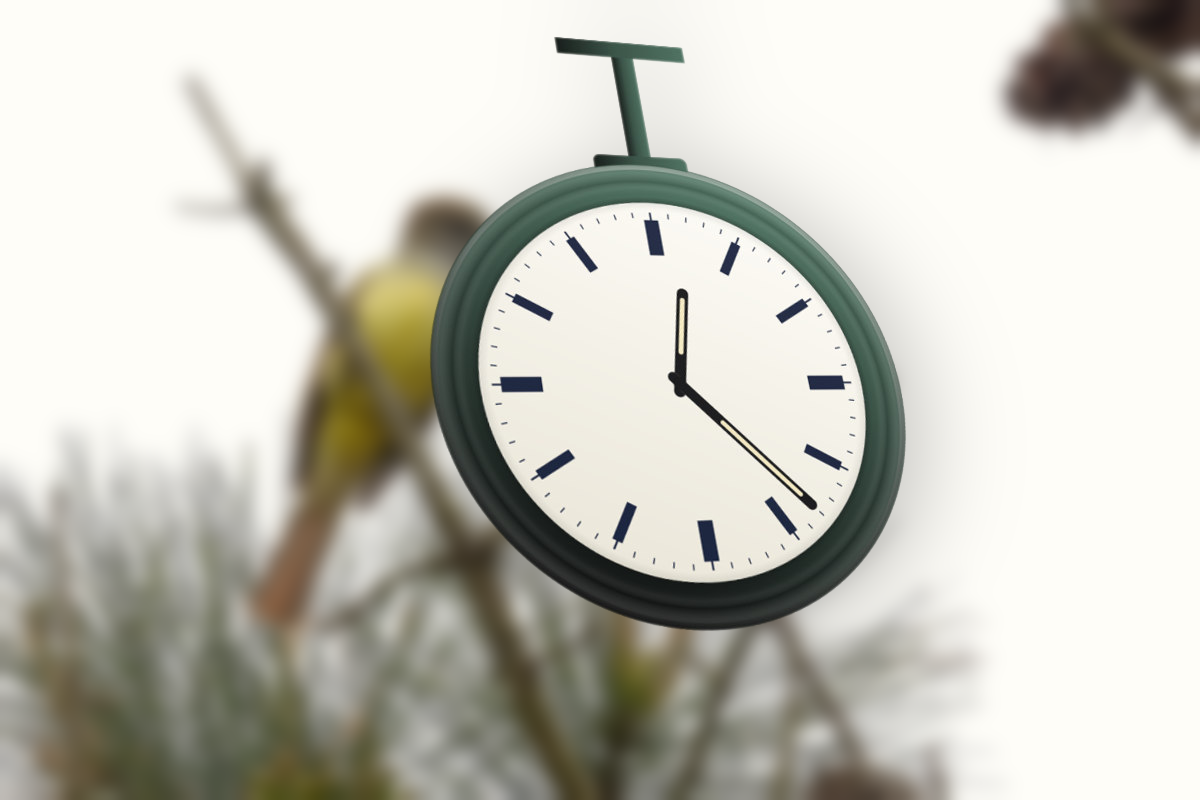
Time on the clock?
12:23
